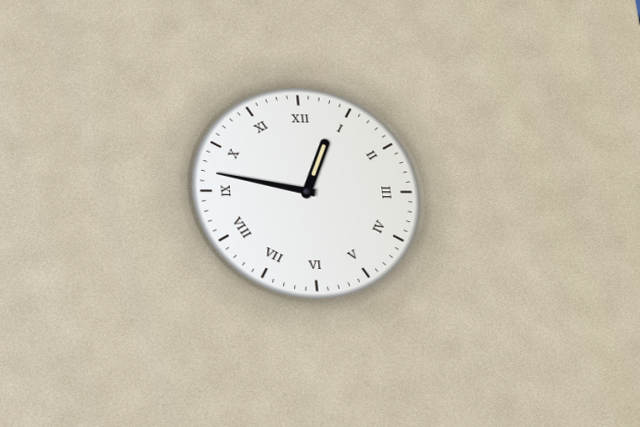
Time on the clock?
12:47
